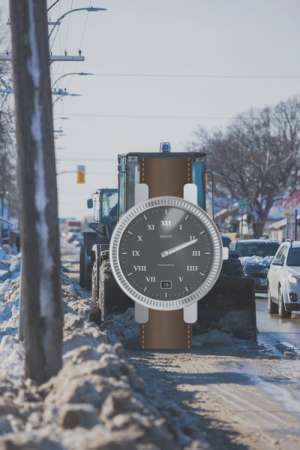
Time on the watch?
2:11
